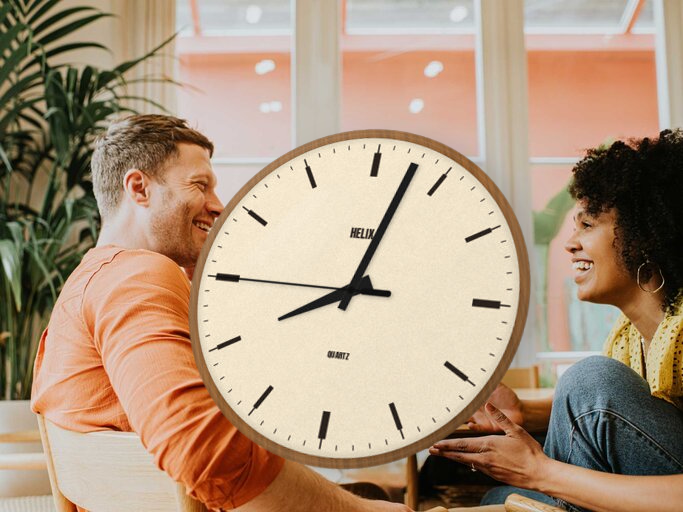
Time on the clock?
8:02:45
